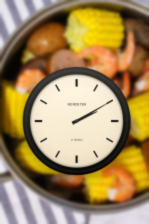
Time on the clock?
2:10
